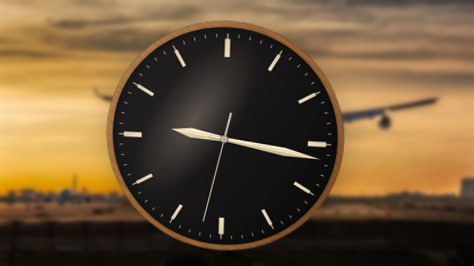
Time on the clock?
9:16:32
